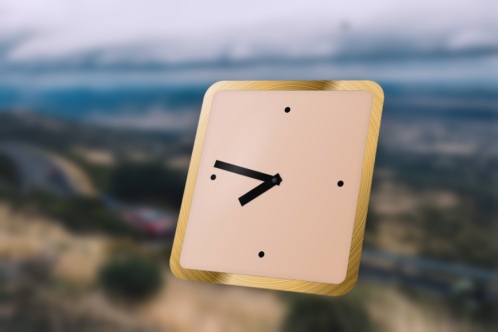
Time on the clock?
7:47
